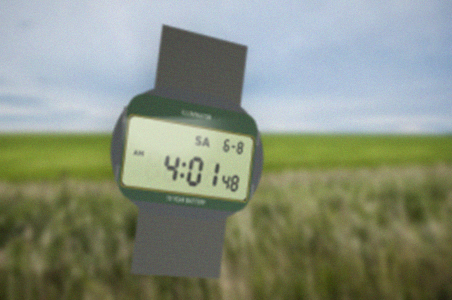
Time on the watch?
4:01:48
